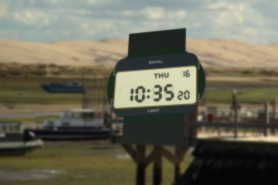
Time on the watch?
10:35
